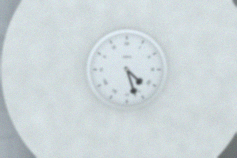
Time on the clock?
4:27
